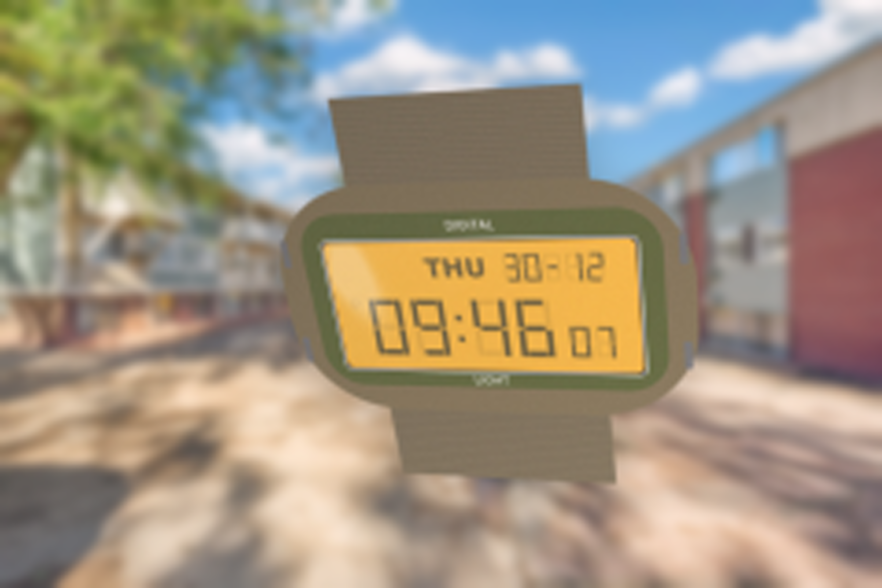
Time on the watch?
9:46:07
